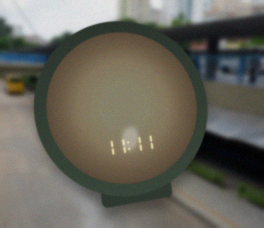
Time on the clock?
11:11
